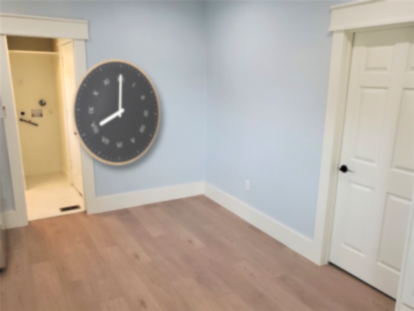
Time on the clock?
8:00
